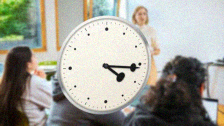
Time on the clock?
4:16
